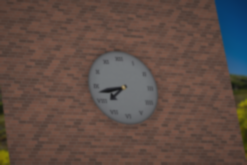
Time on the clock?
7:43
